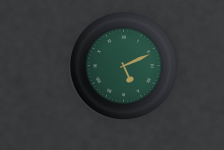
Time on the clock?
5:11
